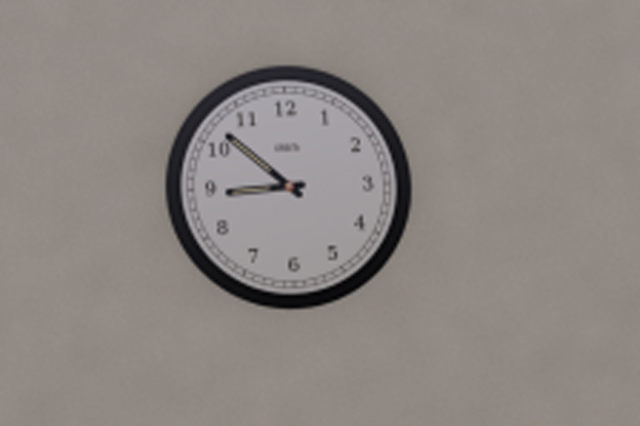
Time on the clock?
8:52
